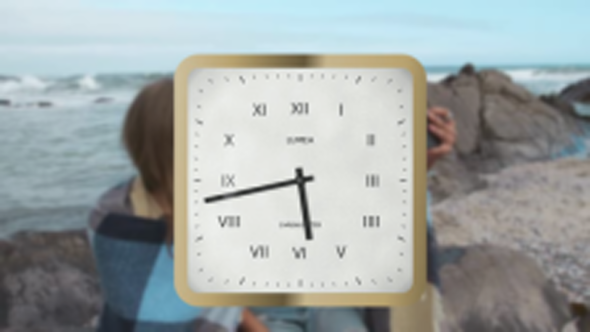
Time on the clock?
5:43
